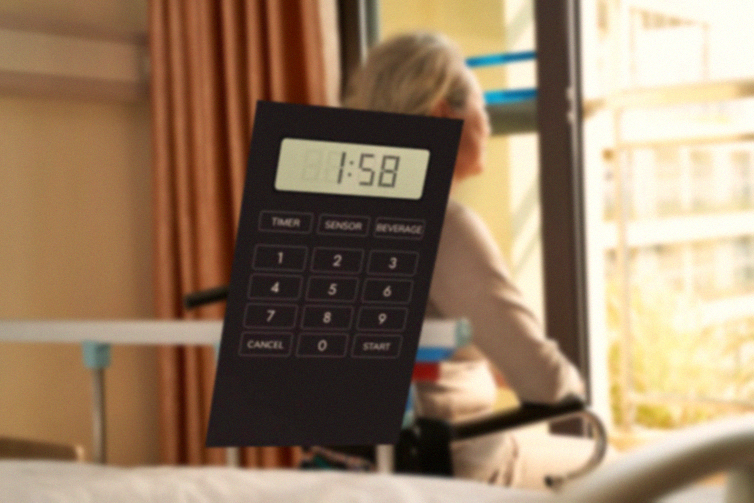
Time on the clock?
1:58
